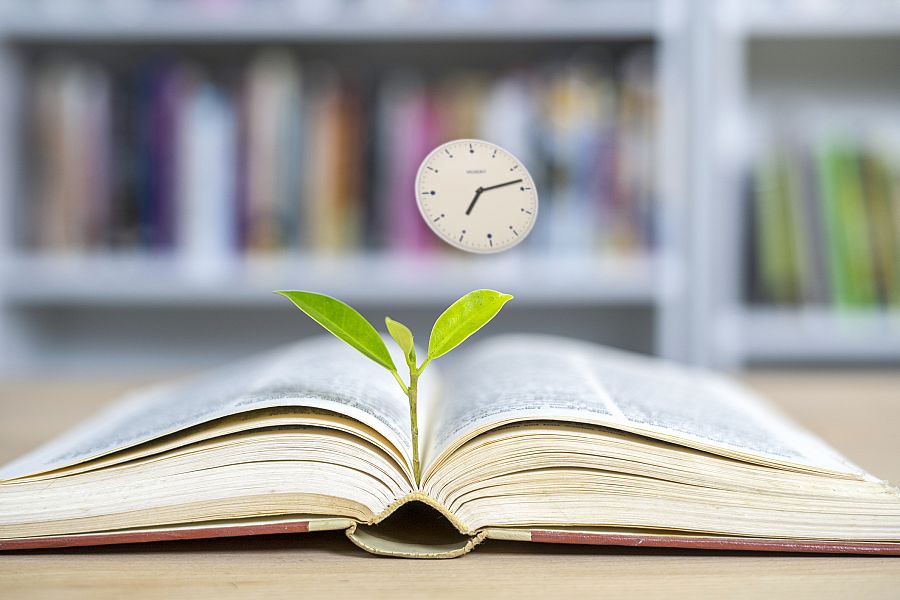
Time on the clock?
7:13
